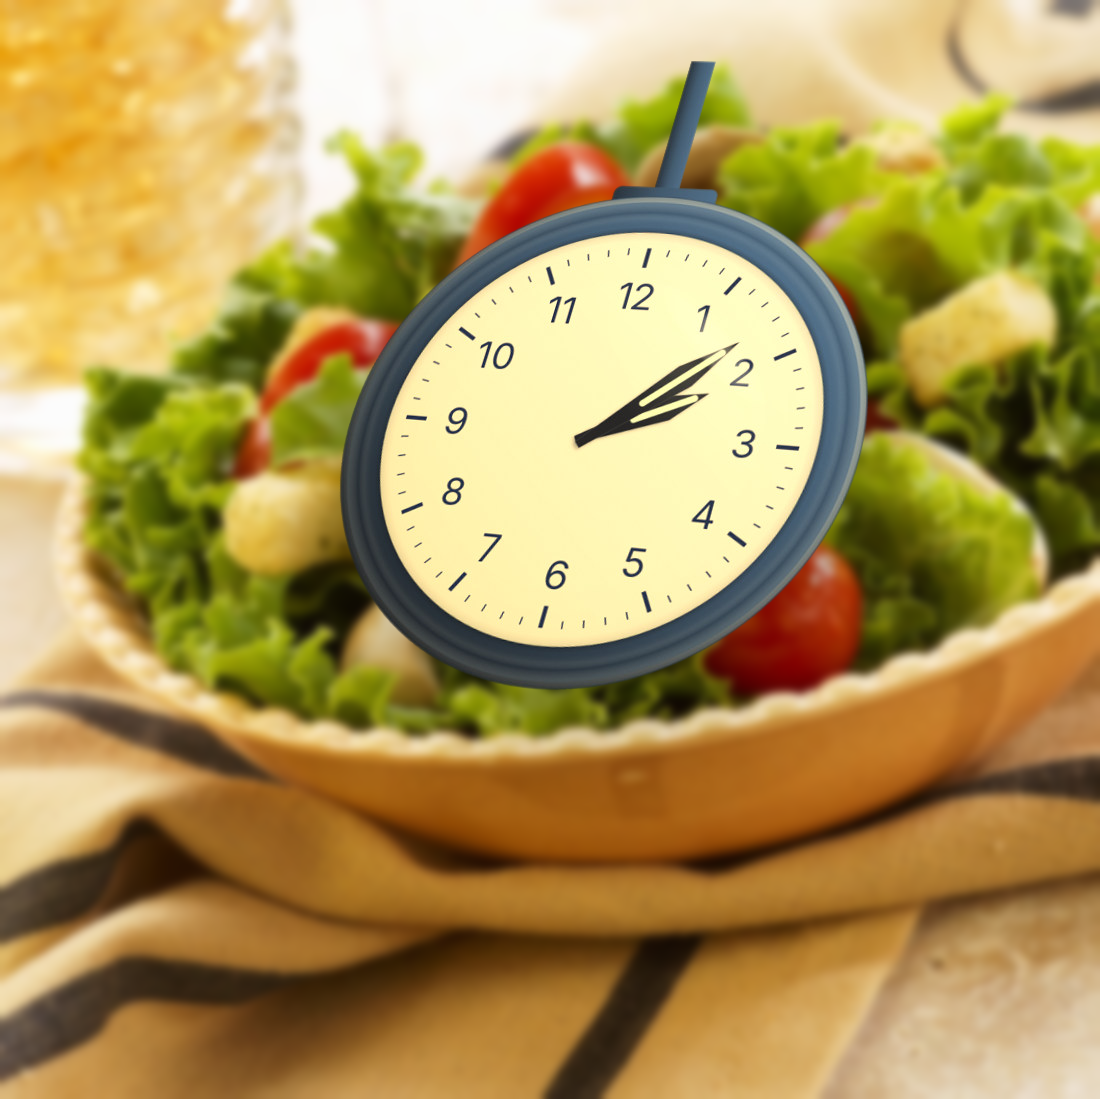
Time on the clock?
2:08
